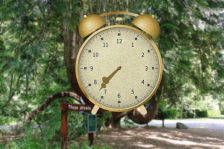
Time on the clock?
7:37
